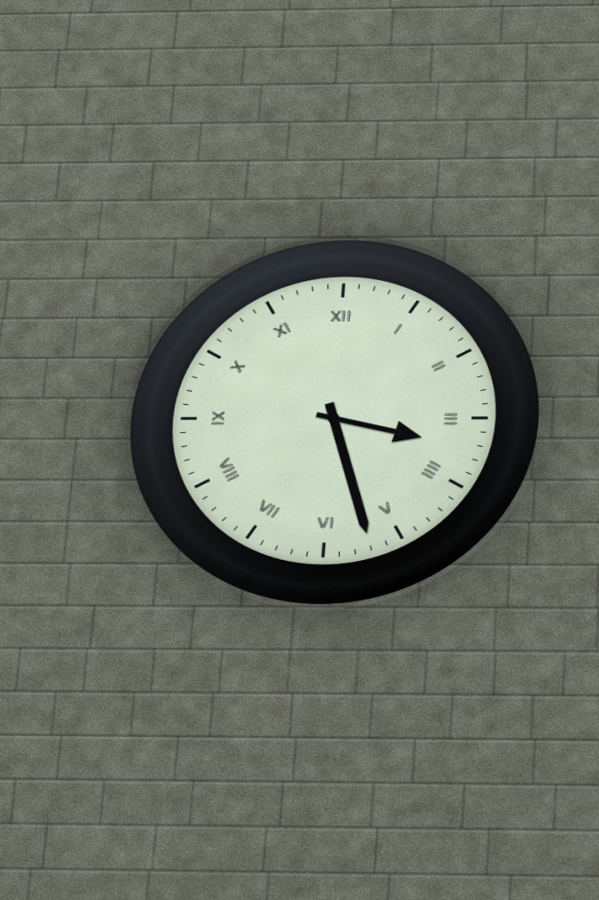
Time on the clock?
3:27
